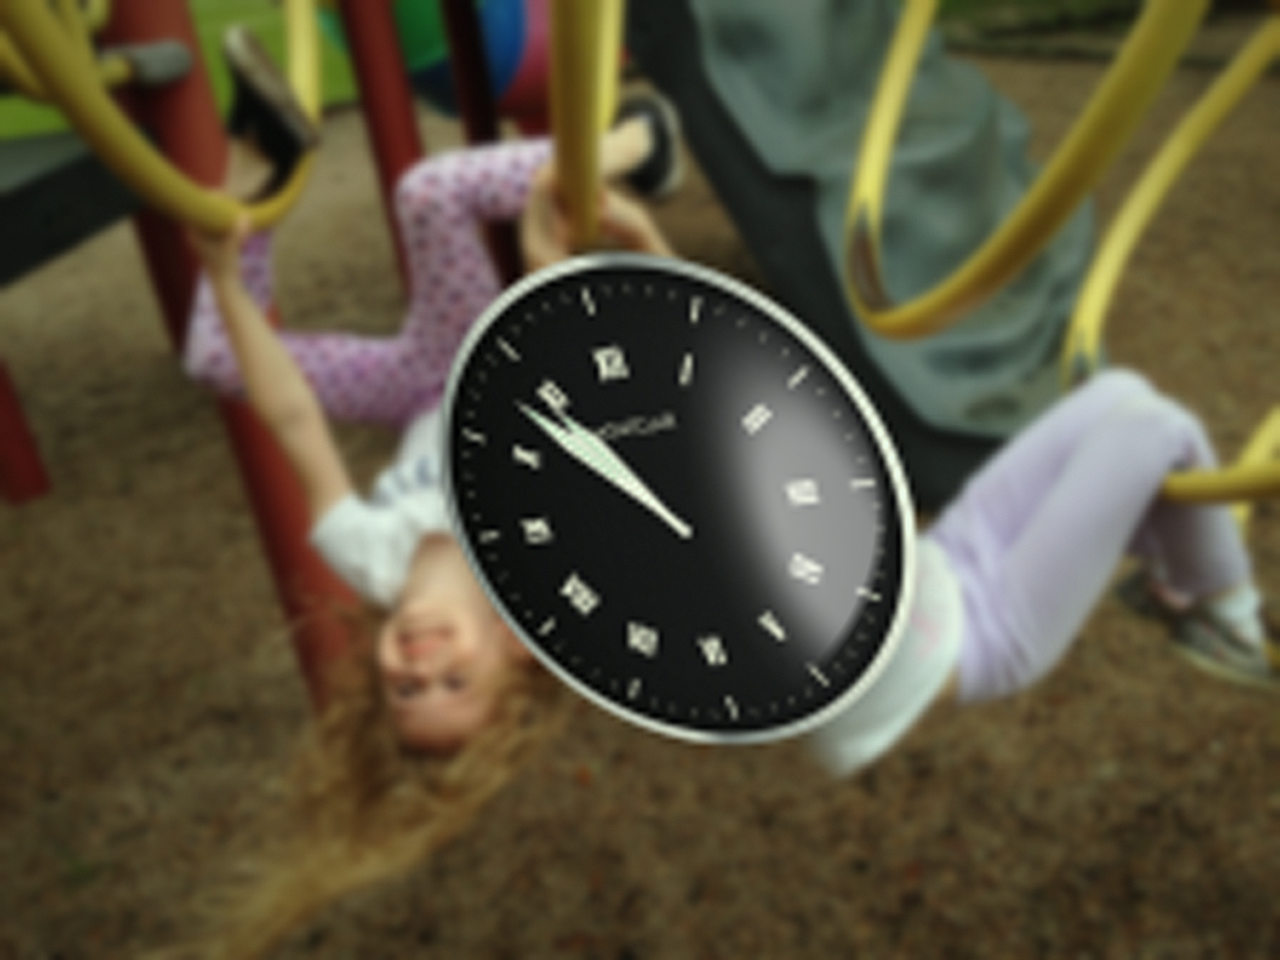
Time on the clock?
10:53
